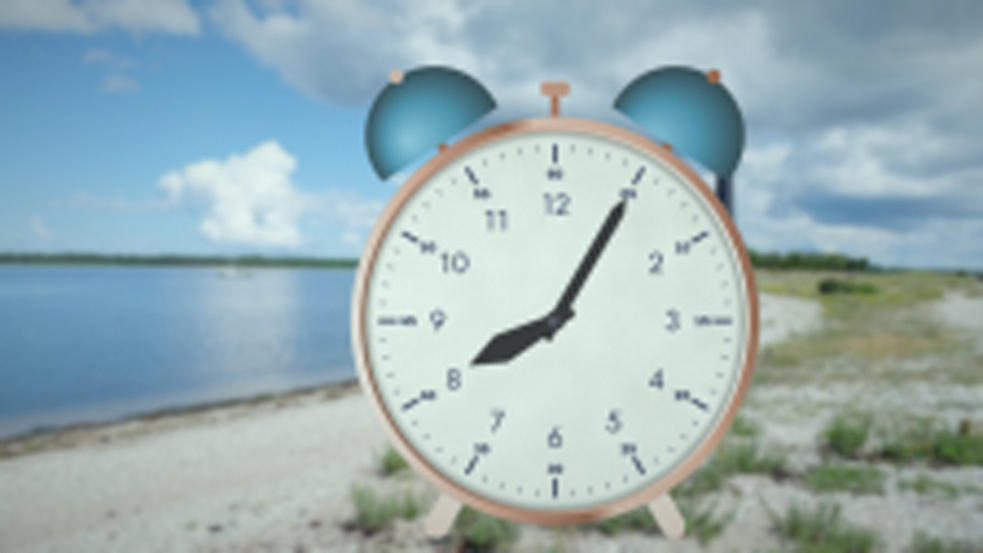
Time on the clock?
8:05
